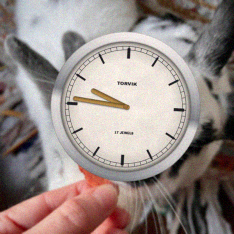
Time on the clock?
9:46
